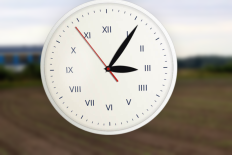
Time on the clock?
3:05:54
